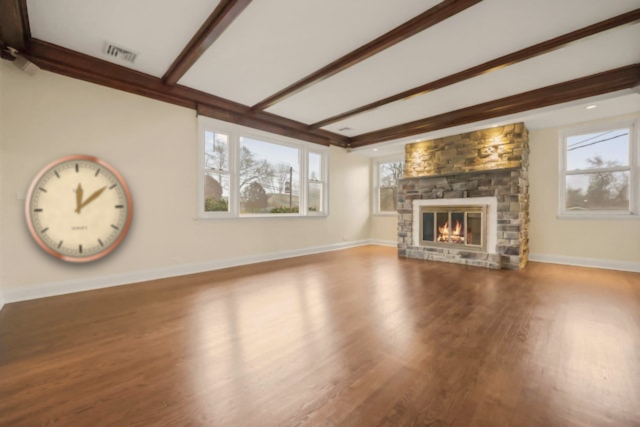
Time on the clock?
12:09
